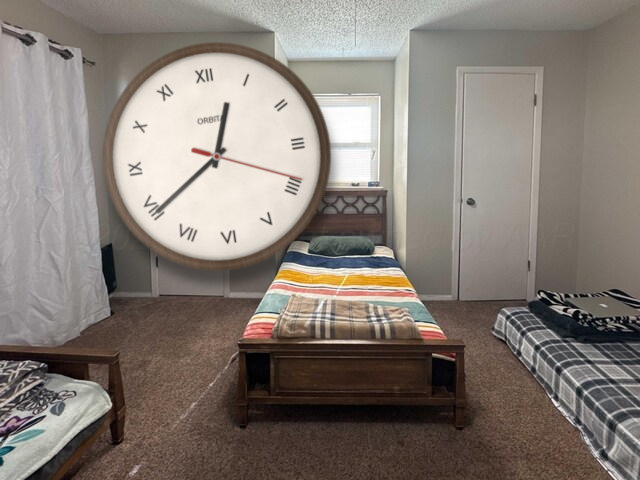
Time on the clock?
12:39:19
